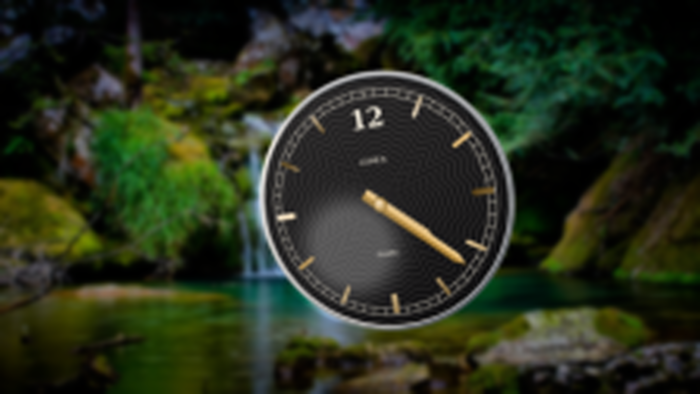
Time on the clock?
4:22
